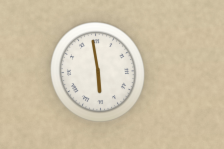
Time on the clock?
5:59
